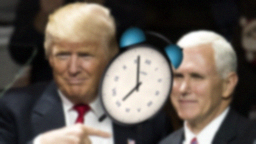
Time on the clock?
6:56
